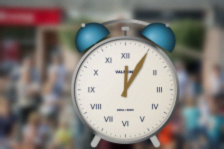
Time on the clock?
12:05
